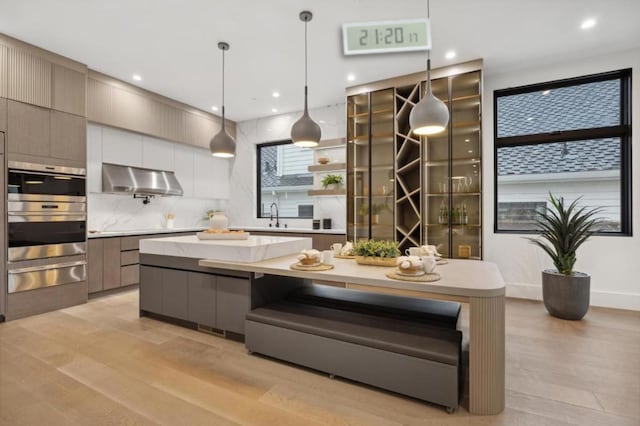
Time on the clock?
21:20
